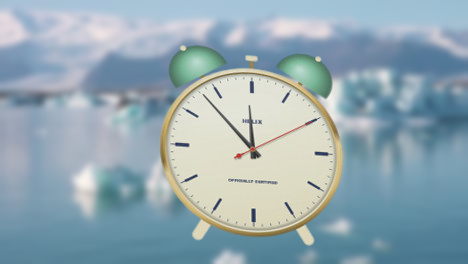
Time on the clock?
11:53:10
